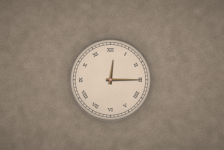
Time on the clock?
12:15
